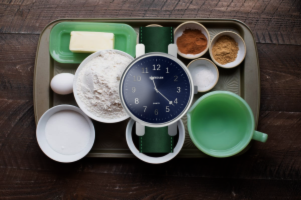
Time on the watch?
11:22
